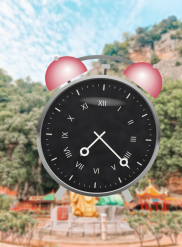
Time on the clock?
7:22
